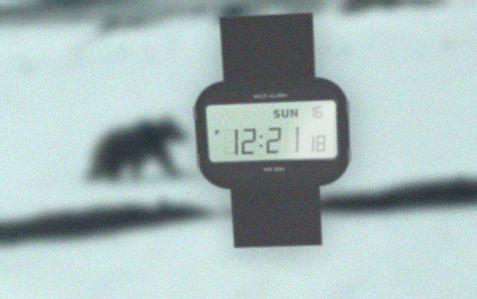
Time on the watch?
12:21:18
